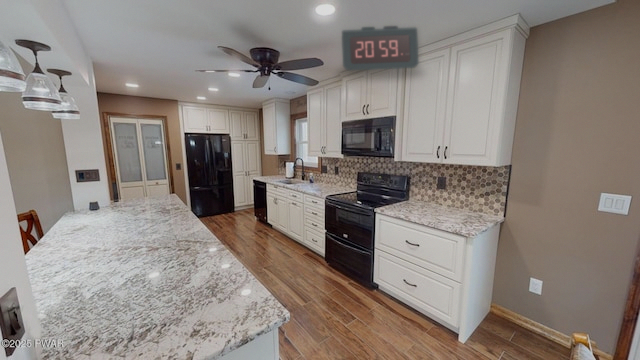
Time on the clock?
20:59
